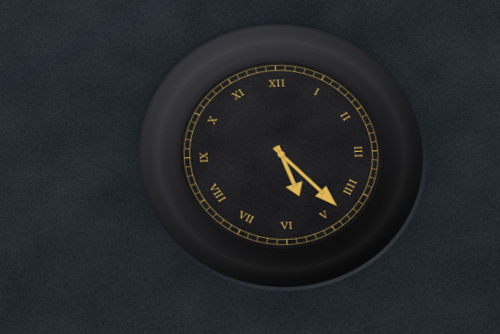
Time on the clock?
5:23
